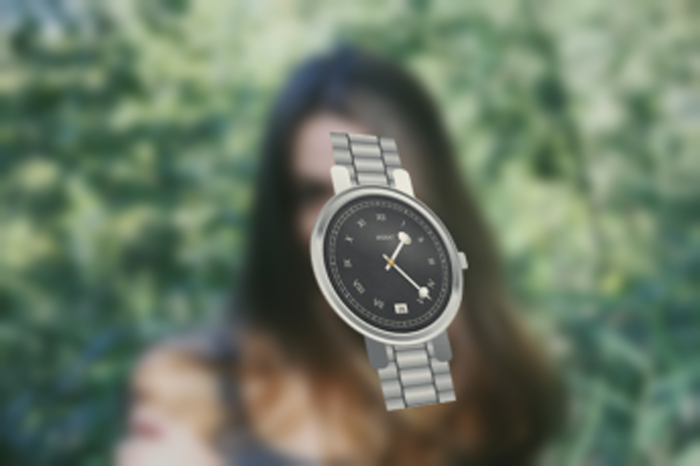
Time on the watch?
1:23
